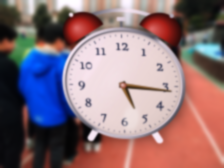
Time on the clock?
5:16
